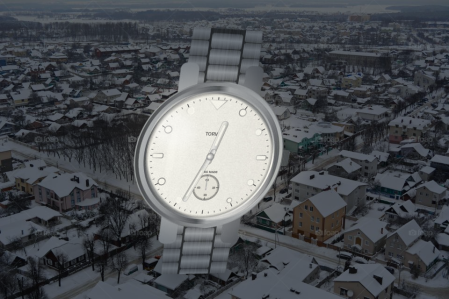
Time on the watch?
12:34
